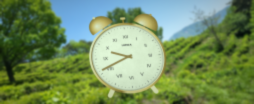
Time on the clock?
9:41
